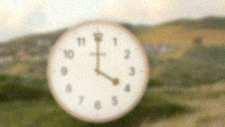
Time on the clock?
4:00
